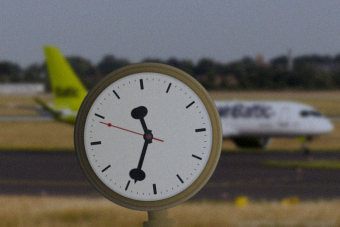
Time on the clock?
11:33:49
